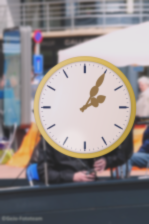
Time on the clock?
2:05
